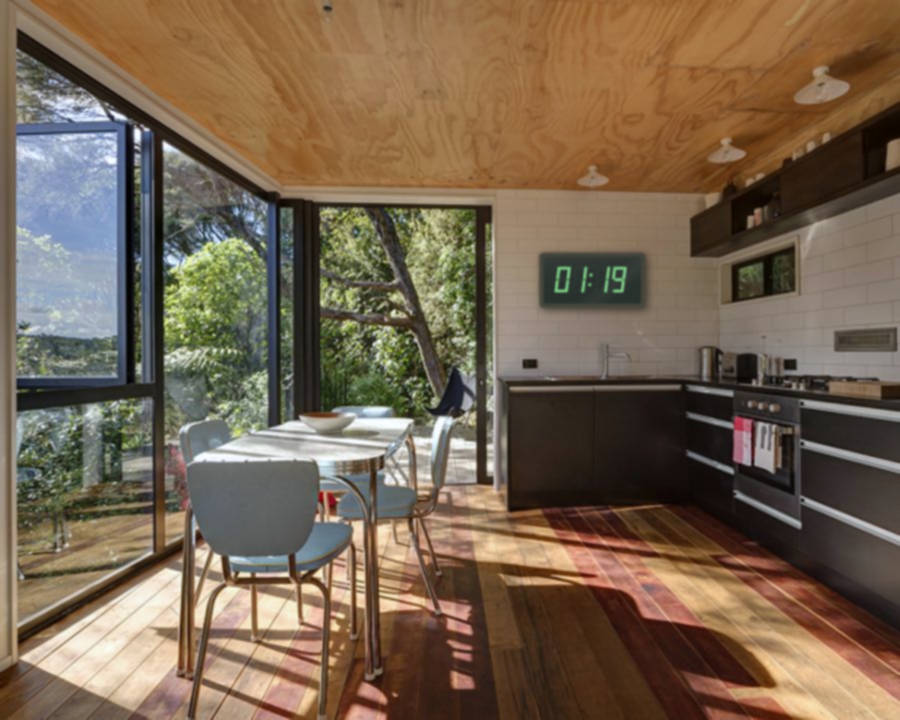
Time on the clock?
1:19
